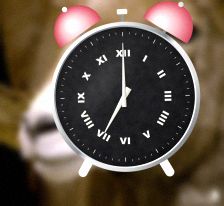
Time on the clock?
7:00
